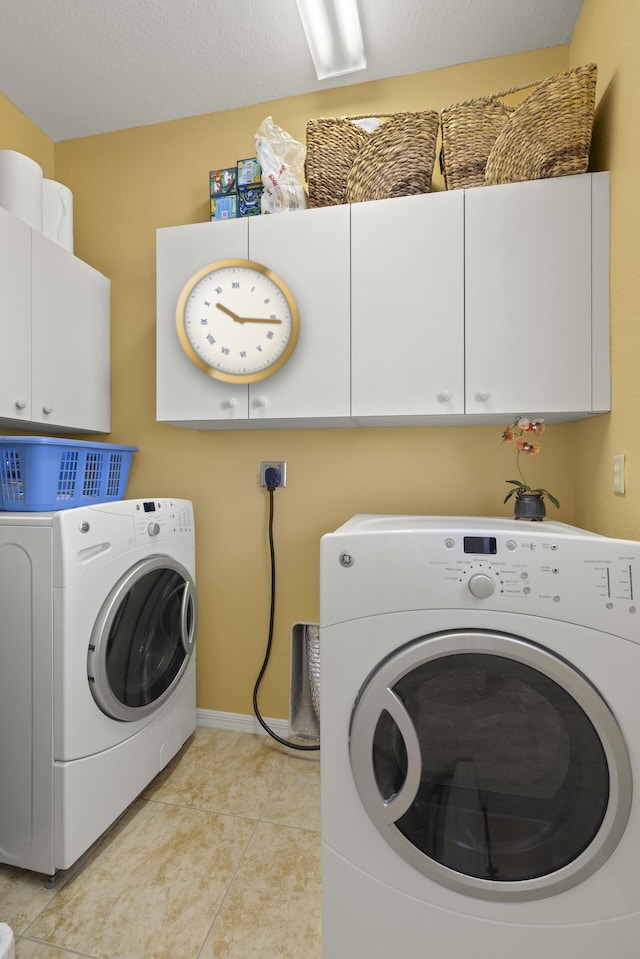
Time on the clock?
10:16
